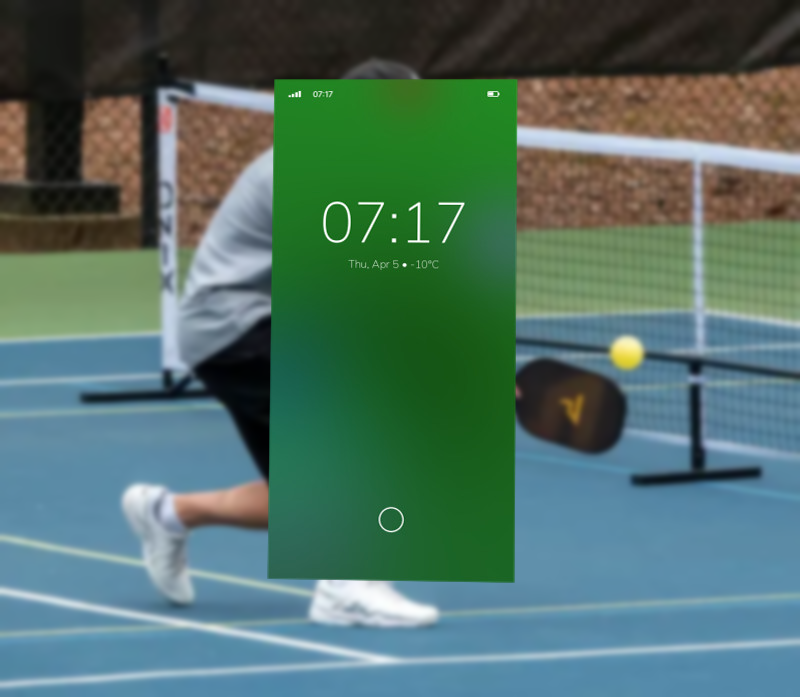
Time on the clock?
7:17
